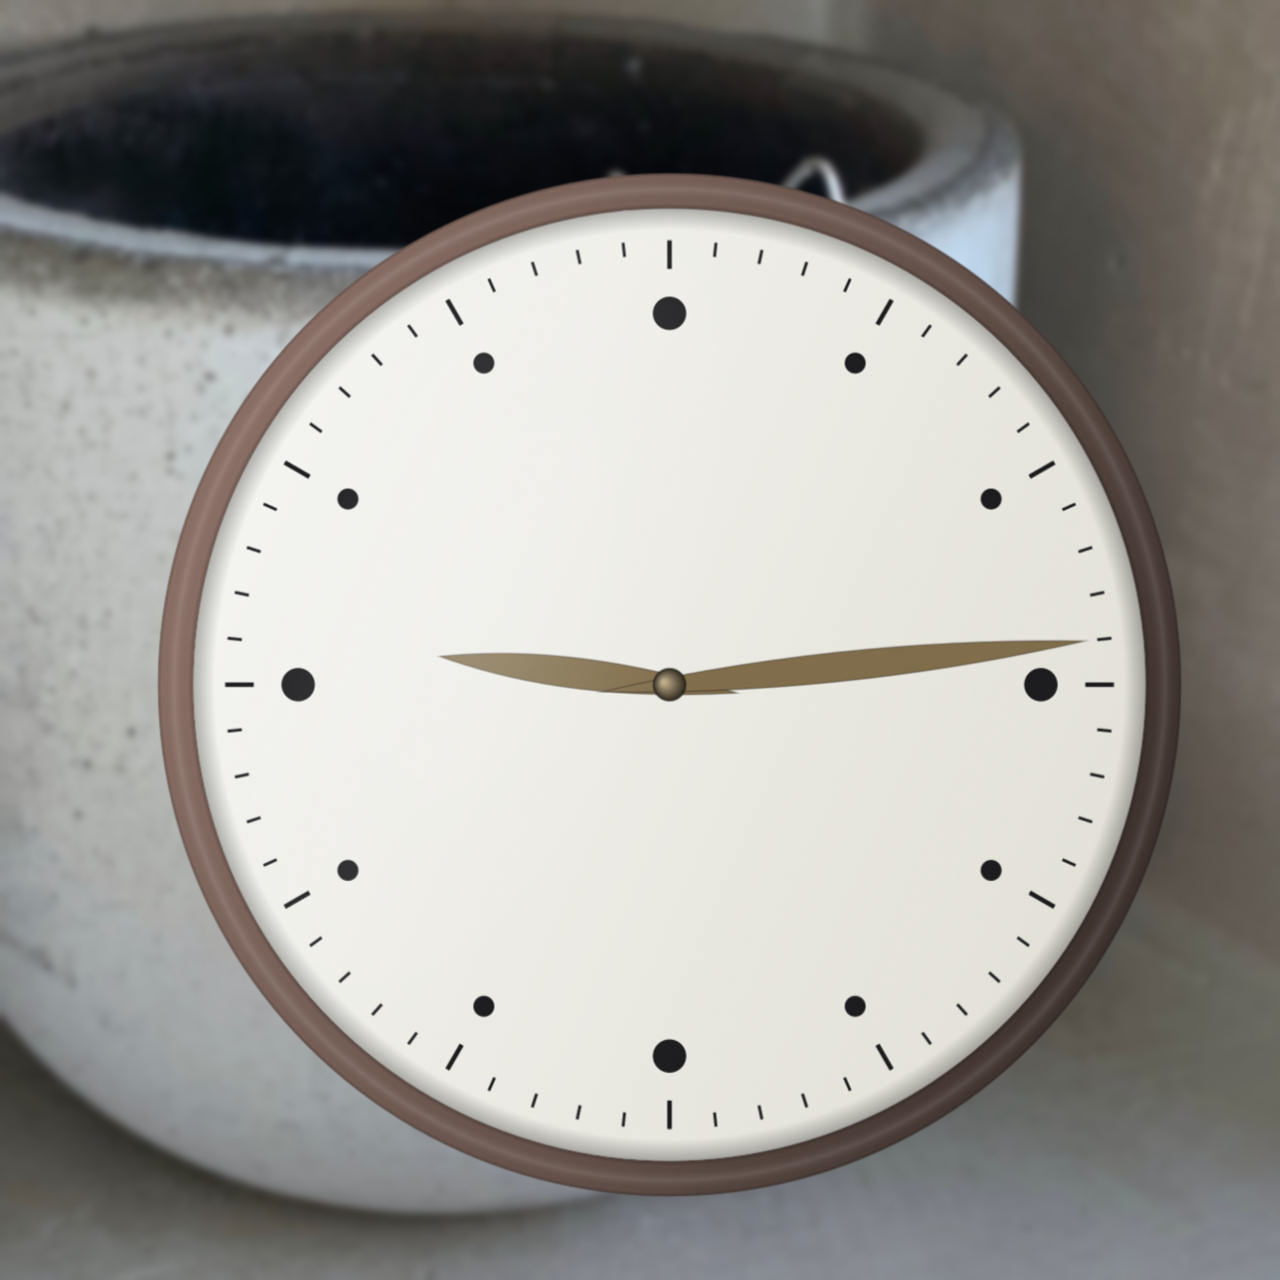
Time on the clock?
9:14
